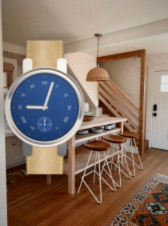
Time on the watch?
9:03
